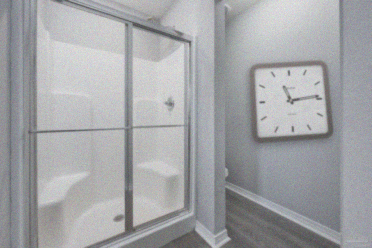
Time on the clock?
11:14
